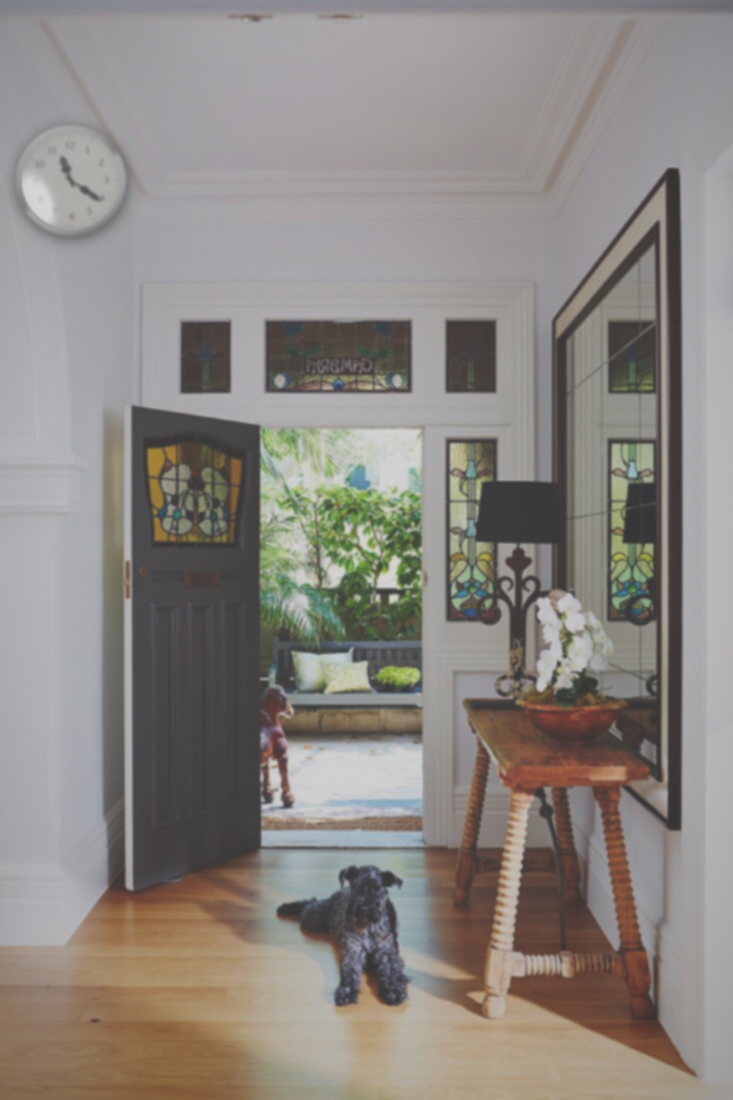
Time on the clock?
11:21
